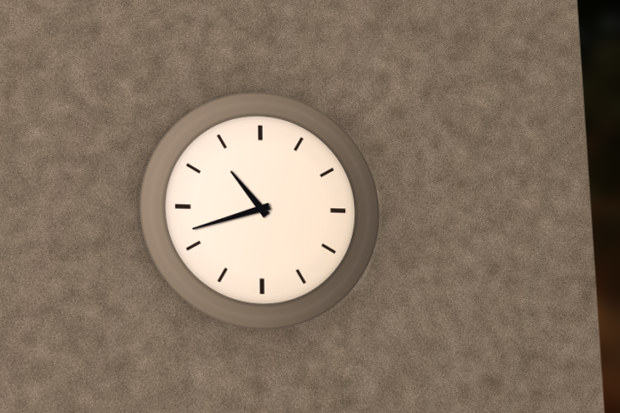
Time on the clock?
10:42
